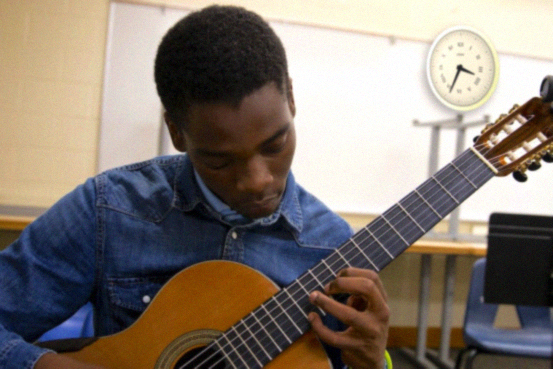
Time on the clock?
3:34
